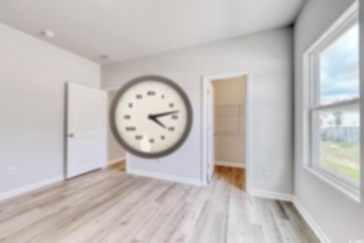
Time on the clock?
4:13
